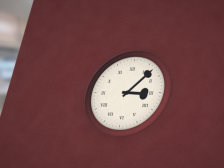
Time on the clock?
3:07
